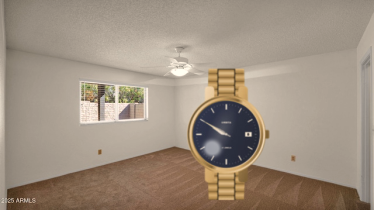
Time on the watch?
9:50
